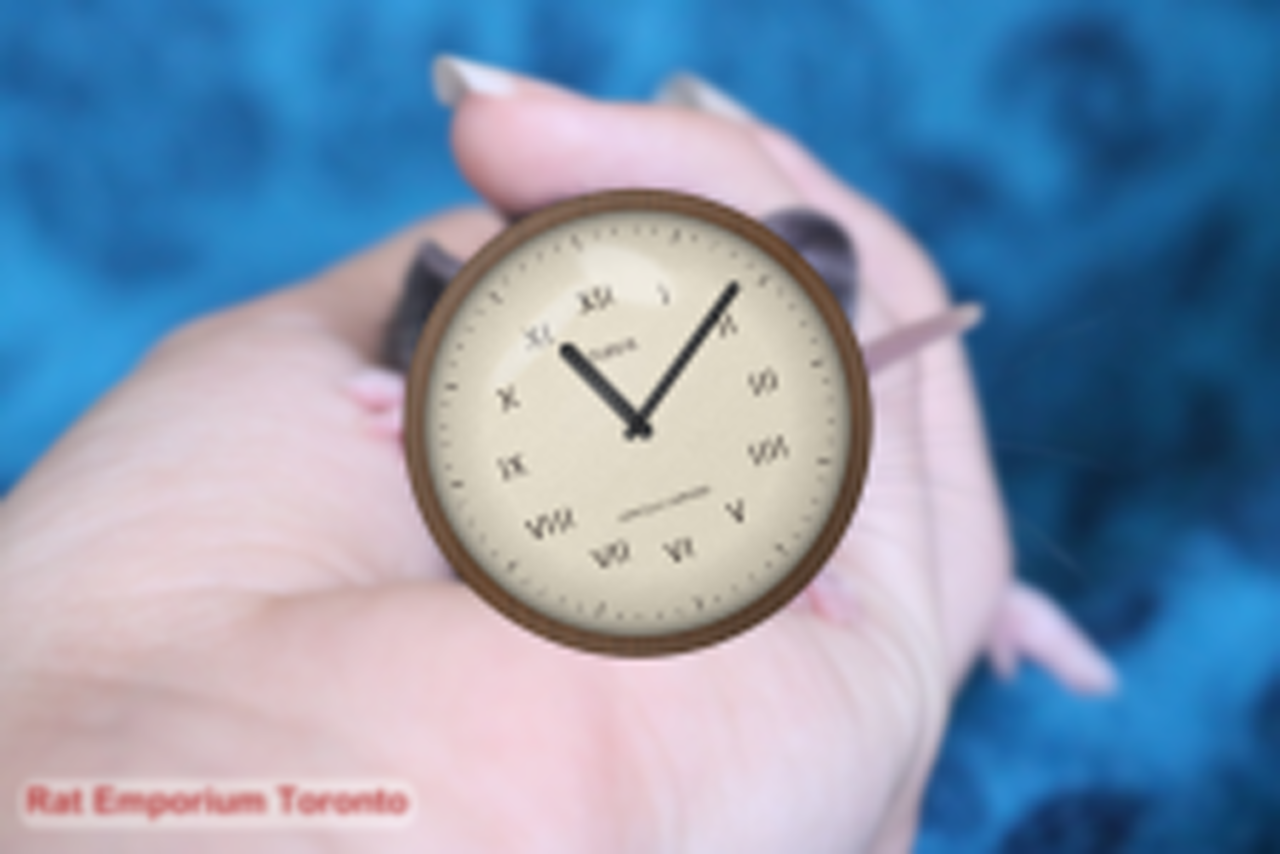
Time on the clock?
11:09
